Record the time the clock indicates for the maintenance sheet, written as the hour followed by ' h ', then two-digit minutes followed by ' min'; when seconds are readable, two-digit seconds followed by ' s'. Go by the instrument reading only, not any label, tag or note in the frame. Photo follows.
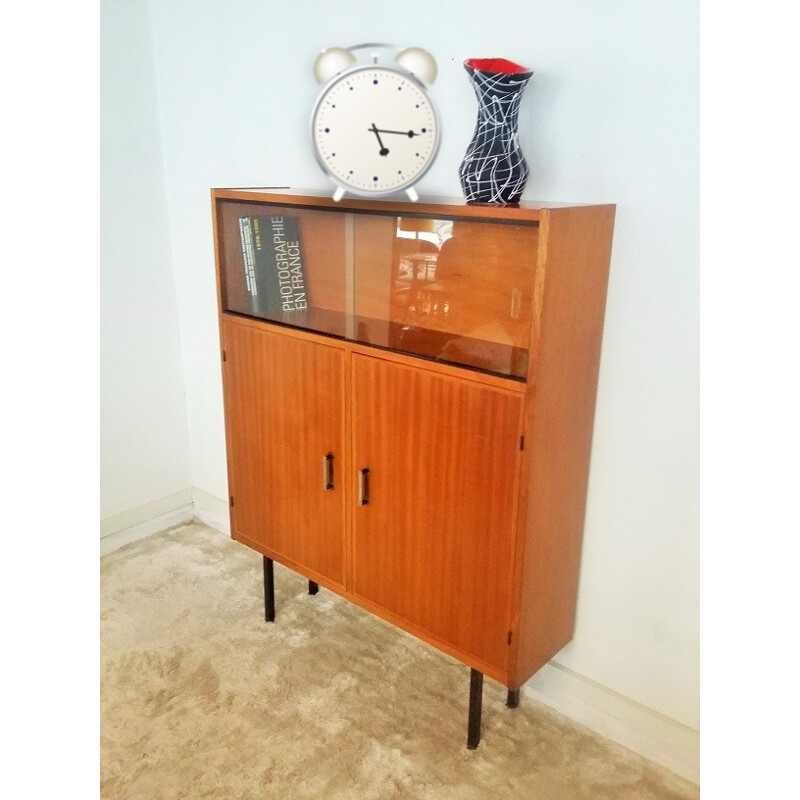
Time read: 5 h 16 min
